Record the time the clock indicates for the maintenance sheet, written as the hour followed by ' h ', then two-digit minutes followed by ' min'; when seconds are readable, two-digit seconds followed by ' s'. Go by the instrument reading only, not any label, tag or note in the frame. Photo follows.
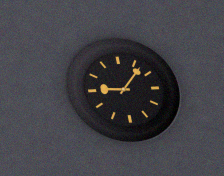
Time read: 9 h 07 min
